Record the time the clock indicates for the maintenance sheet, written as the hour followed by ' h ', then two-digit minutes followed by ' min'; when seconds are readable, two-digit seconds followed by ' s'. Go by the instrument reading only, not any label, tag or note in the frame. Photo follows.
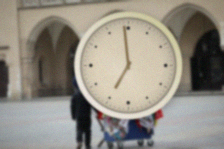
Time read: 6 h 59 min
